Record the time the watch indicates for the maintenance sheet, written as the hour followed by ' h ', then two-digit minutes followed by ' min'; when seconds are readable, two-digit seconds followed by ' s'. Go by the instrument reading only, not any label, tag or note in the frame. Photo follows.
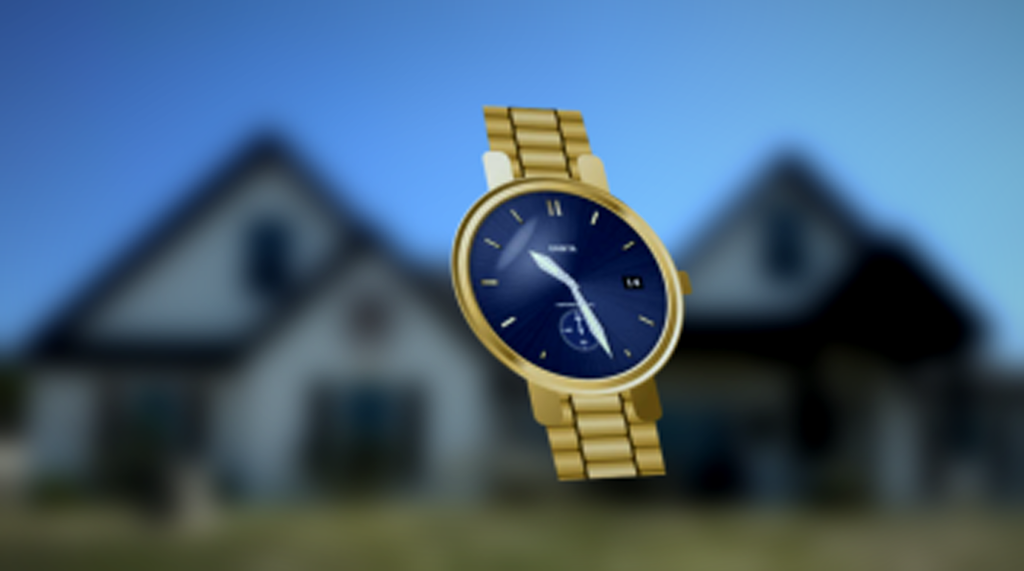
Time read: 10 h 27 min
